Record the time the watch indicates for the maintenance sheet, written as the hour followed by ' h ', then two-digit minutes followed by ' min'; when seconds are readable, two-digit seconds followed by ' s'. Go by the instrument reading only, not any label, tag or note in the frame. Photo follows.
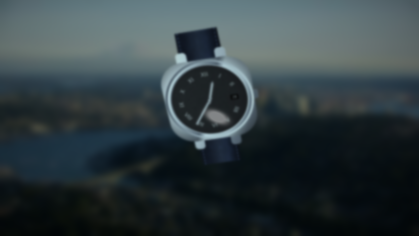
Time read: 12 h 36 min
